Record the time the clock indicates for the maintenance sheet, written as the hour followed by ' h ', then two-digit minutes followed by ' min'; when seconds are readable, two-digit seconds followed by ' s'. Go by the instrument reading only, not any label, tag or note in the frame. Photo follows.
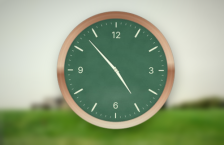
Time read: 4 h 53 min
